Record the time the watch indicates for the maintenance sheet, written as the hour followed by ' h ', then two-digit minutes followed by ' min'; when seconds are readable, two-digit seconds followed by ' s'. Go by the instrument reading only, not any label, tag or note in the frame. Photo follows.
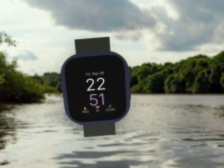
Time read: 22 h 51 min
